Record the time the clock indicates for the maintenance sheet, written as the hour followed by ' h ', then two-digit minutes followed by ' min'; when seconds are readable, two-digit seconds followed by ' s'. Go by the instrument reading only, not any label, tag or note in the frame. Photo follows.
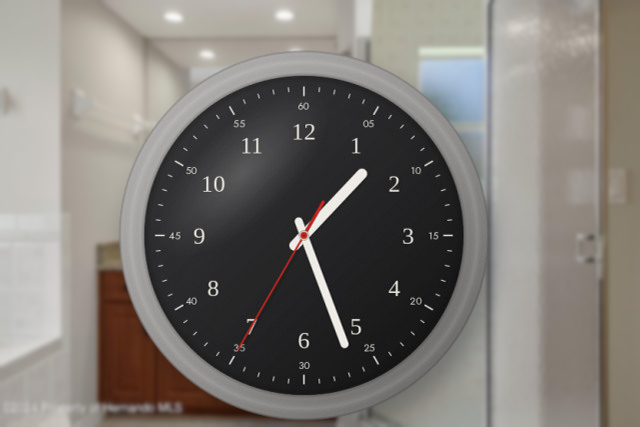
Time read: 1 h 26 min 35 s
